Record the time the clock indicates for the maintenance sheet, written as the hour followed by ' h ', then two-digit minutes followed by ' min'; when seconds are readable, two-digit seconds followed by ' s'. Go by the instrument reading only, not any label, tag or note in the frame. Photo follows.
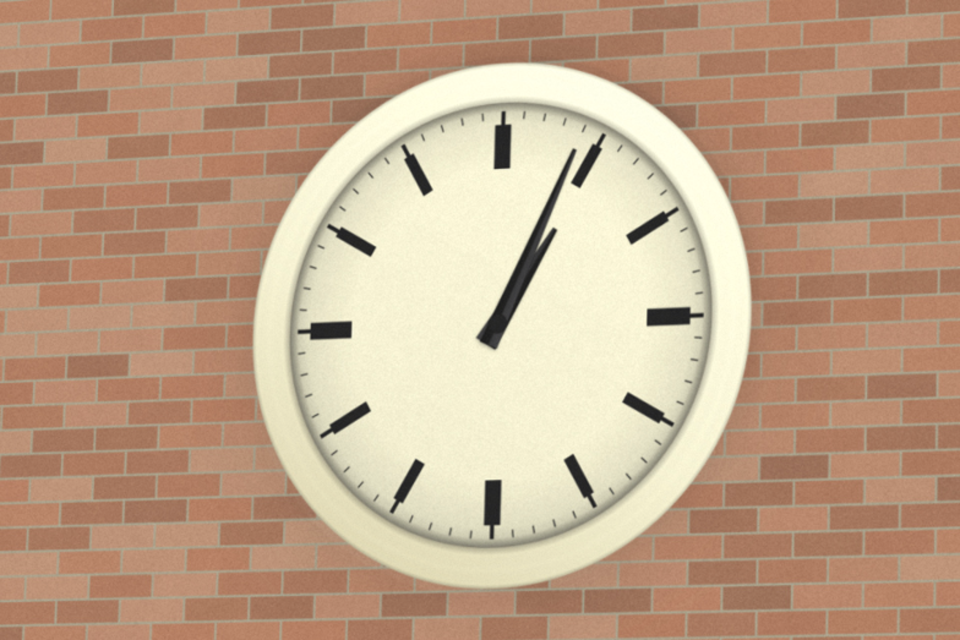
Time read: 1 h 04 min
